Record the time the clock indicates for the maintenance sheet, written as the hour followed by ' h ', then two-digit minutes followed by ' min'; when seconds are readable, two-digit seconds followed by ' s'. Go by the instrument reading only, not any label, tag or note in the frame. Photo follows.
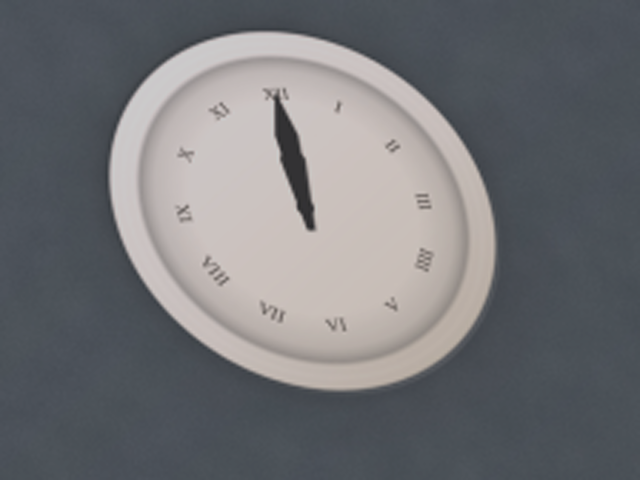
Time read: 12 h 00 min
